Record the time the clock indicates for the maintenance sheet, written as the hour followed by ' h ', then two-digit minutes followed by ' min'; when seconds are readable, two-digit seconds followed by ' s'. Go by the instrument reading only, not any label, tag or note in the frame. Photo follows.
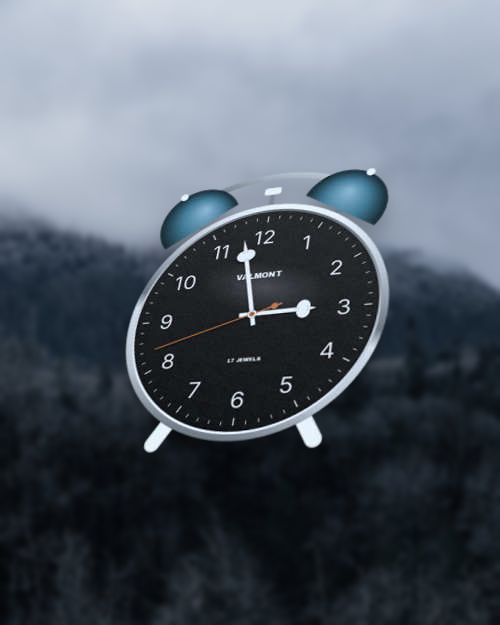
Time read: 2 h 57 min 42 s
